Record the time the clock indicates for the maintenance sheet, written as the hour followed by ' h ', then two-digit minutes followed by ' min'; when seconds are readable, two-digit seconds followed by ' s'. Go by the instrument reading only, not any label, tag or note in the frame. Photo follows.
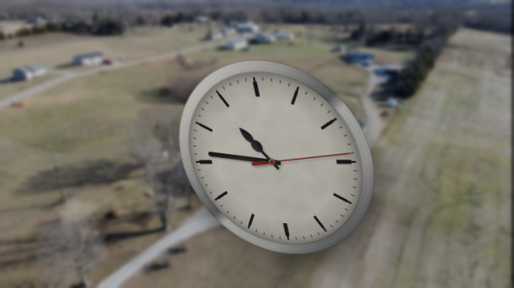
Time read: 10 h 46 min 14 s
